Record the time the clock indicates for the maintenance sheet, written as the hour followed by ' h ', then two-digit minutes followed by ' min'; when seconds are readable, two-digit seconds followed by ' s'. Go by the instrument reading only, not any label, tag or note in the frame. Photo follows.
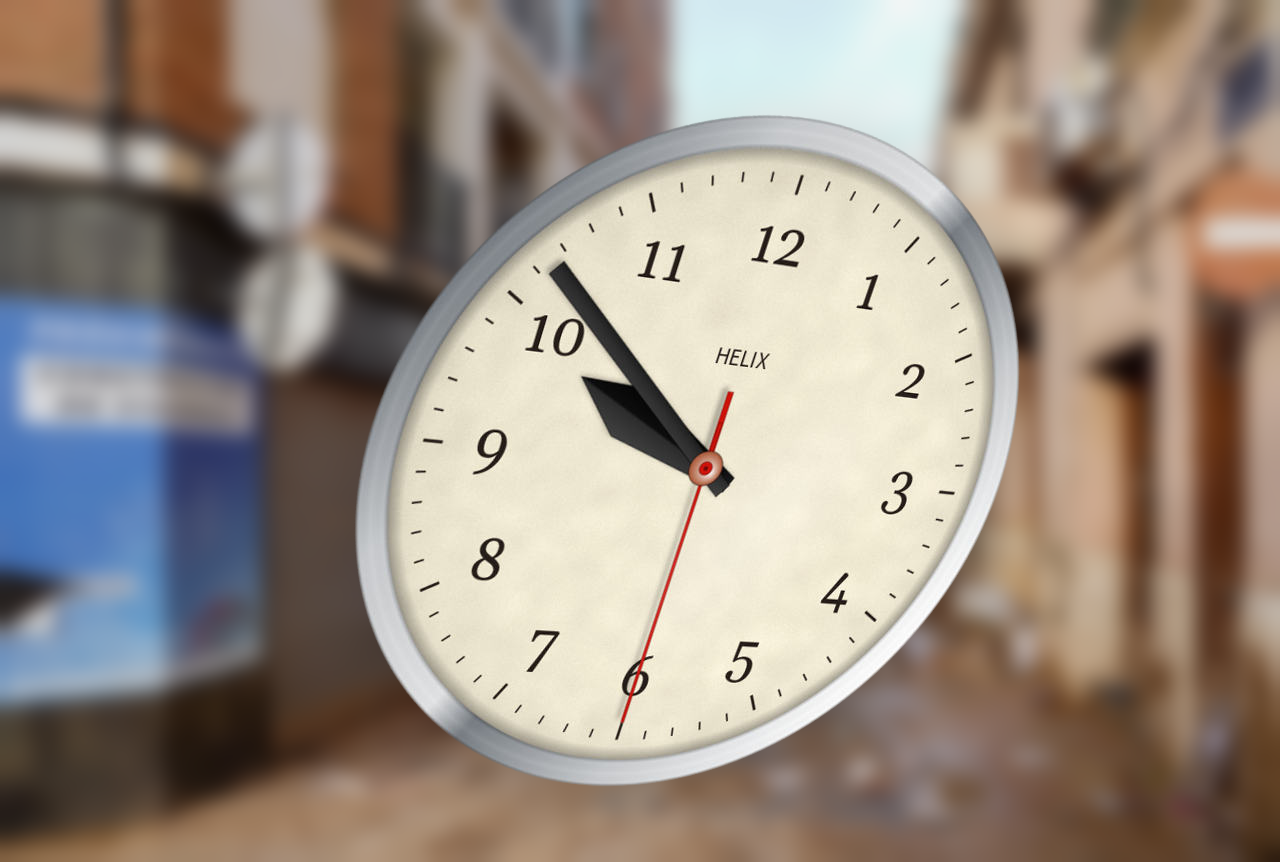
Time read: 9 h 51 min 30 s
